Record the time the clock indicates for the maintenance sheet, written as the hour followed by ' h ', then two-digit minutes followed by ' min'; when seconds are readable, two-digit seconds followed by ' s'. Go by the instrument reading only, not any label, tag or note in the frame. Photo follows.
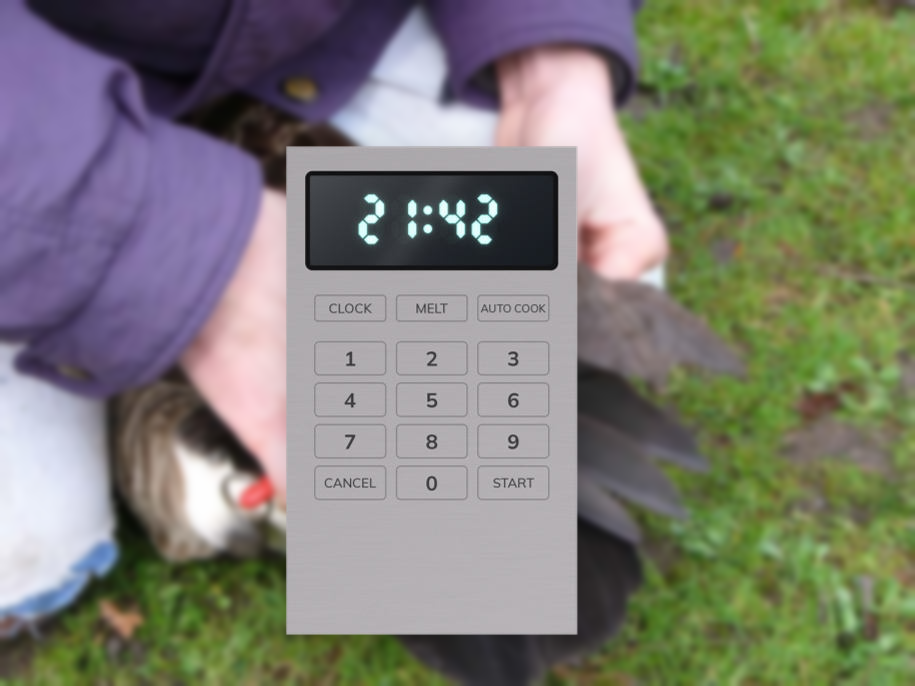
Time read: 21 h 42 min
